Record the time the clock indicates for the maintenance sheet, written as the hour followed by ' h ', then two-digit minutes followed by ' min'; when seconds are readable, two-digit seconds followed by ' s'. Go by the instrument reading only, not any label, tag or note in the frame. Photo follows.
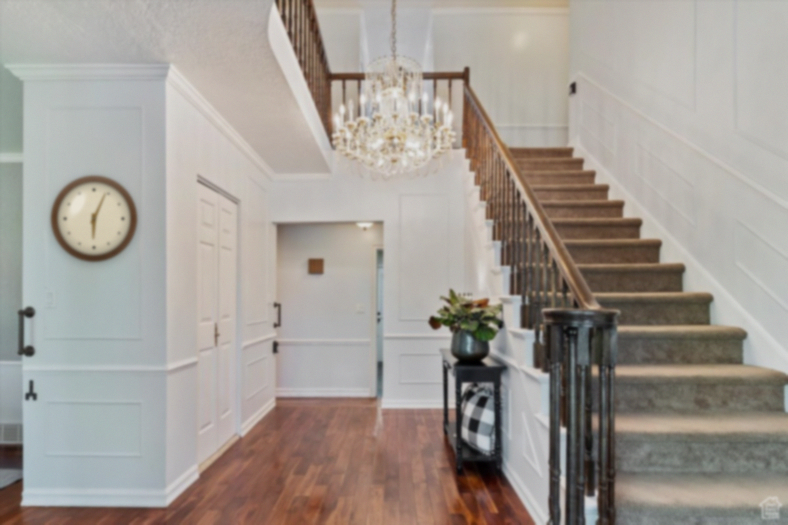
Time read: 6 h 04 min
